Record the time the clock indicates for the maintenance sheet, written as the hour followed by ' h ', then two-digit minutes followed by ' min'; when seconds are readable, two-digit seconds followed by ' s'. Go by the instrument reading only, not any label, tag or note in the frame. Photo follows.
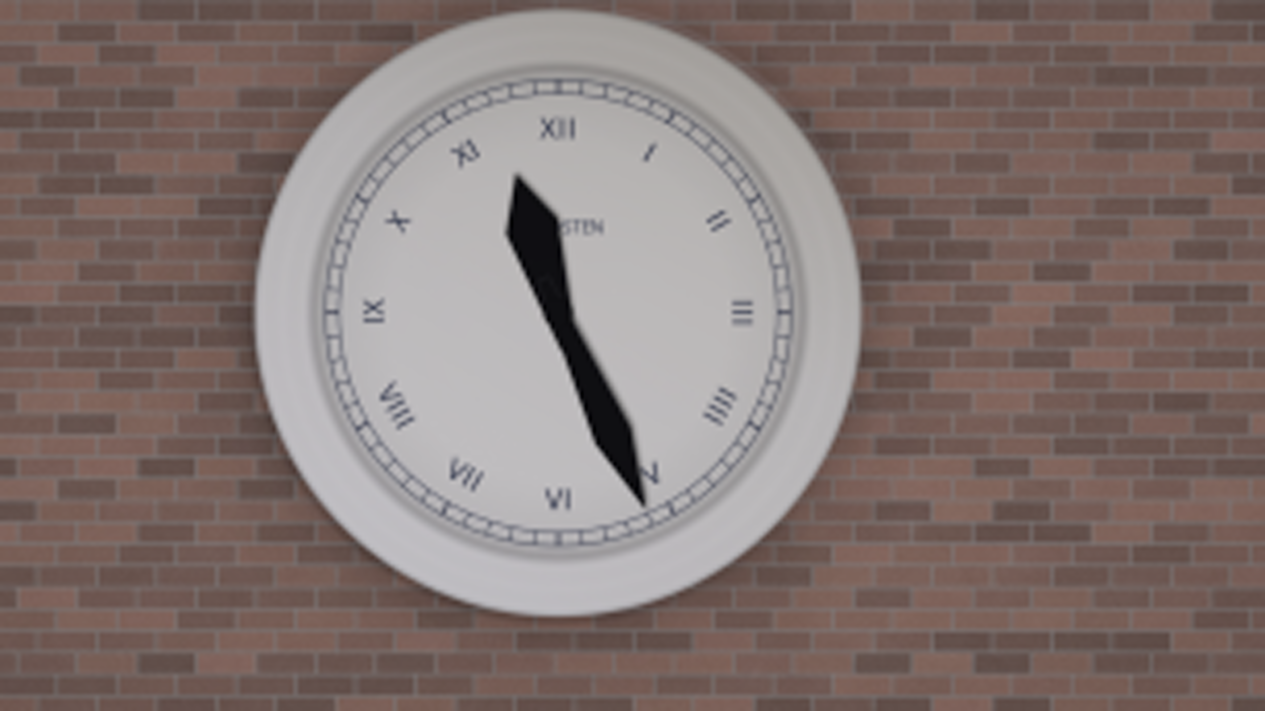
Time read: 11 h 26 min
